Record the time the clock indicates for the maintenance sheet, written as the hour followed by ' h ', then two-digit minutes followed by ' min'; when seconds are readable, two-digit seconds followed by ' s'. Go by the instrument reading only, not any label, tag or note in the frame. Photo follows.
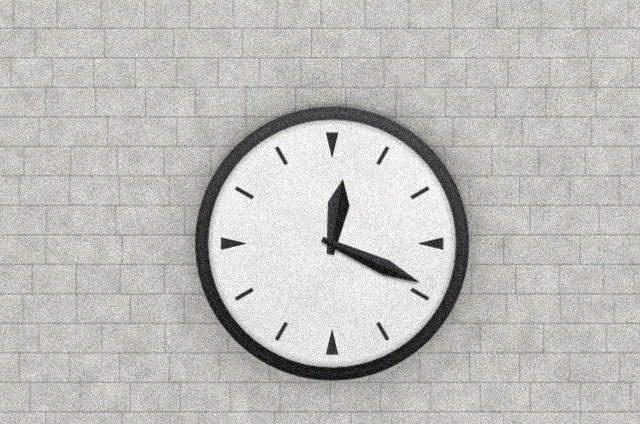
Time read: 12 h 19 min
